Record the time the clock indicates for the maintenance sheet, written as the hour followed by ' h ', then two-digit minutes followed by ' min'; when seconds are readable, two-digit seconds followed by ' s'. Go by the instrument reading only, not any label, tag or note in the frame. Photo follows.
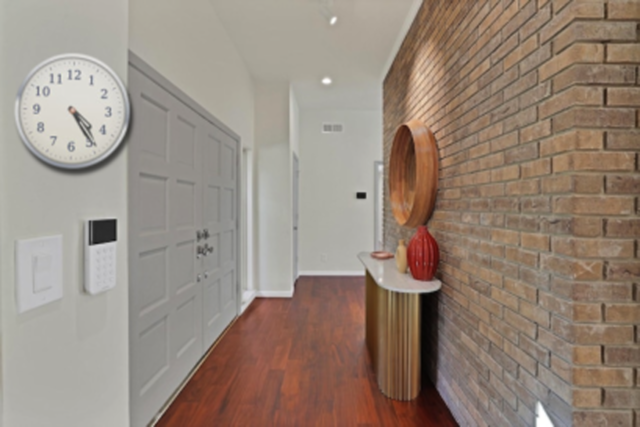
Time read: 4 h 24 min
